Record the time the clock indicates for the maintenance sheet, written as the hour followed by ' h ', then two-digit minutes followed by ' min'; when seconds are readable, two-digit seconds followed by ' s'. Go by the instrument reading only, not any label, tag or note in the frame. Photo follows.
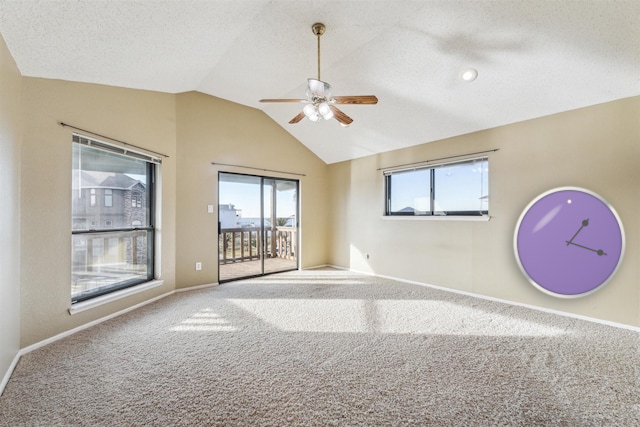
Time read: 1 h 18 min
